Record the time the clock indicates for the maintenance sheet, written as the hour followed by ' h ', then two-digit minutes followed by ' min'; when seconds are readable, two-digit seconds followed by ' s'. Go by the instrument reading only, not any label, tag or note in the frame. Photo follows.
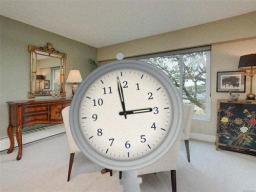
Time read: 2 h 59 min
